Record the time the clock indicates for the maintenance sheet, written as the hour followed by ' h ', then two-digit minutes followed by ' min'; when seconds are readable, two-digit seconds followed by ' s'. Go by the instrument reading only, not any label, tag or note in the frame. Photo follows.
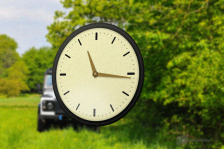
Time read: 11 h 16 min
